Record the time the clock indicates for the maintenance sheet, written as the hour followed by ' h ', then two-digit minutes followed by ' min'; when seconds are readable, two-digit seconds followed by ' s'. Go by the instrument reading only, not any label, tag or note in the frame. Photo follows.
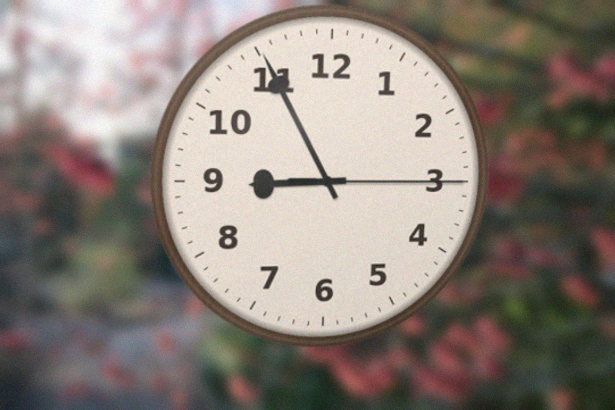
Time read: 8 h 55 min 15 s
